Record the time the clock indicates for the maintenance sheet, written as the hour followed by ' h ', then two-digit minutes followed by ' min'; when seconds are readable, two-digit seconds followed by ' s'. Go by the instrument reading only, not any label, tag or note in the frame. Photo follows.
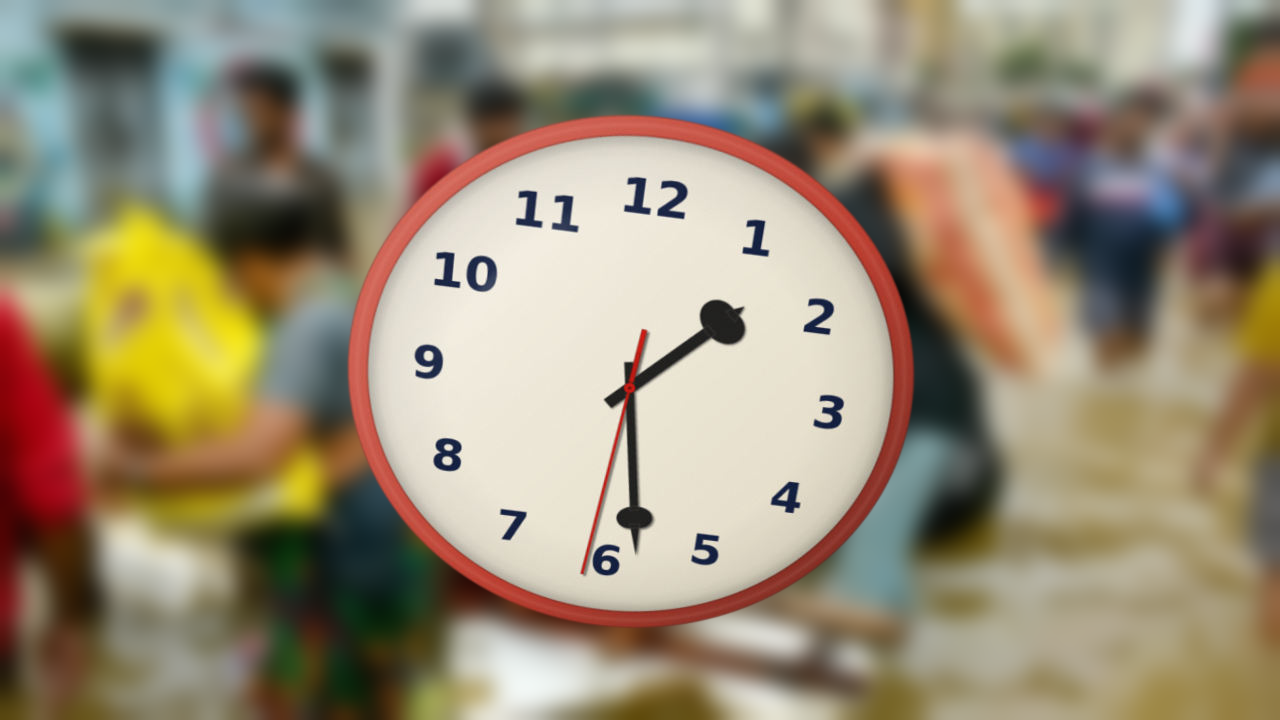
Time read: 1 h 28 min 31 s
